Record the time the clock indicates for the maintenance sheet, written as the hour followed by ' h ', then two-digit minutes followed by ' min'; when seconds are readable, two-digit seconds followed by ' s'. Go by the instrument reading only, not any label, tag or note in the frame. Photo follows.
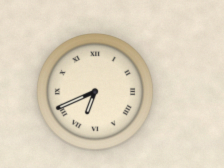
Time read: 6 h 41 min
